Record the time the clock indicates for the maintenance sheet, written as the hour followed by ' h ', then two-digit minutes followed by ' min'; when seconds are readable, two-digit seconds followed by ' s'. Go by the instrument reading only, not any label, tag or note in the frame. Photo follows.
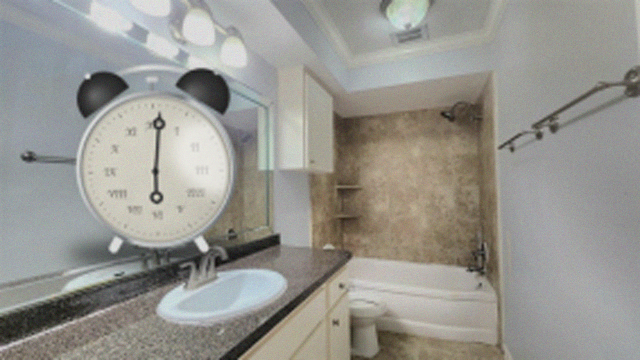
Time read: 6 h 01 min
